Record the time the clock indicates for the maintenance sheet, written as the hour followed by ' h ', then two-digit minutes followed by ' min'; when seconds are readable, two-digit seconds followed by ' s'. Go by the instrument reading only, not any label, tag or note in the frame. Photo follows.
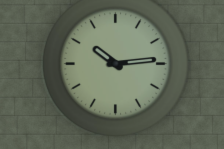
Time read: 10 h 14 min
